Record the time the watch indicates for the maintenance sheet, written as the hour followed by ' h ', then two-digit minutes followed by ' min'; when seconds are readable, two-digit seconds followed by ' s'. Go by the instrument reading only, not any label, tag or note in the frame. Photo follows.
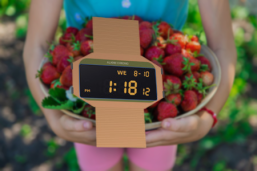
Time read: 1 h 18 min 12 s
